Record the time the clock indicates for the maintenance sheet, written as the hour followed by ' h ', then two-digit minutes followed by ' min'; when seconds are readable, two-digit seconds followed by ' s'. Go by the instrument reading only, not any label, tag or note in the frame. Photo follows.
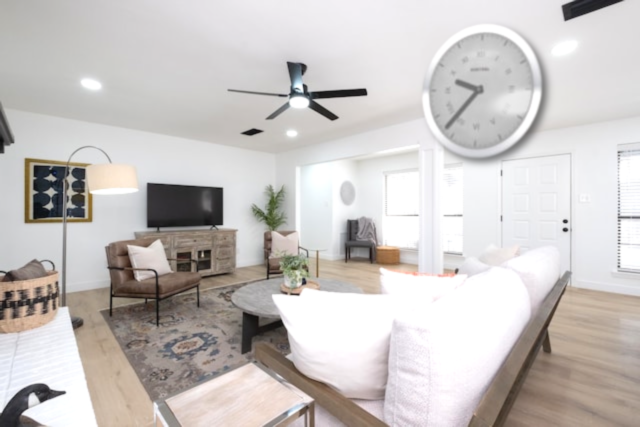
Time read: 9 h 37 min
